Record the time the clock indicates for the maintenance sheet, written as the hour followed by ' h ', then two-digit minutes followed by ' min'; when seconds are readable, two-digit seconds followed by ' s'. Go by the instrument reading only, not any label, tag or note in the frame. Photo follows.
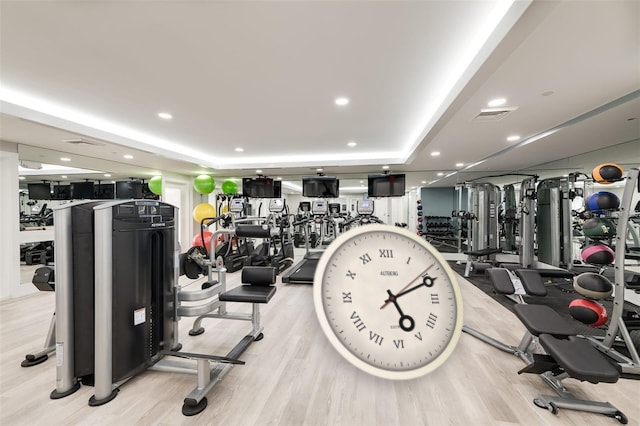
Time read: 5 h 11 min 09 s
